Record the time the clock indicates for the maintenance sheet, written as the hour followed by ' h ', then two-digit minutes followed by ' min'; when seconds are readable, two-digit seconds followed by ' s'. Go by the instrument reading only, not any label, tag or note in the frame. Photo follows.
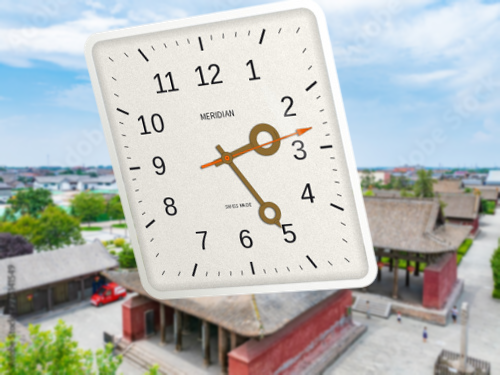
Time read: 2 h 25 min 13 s
